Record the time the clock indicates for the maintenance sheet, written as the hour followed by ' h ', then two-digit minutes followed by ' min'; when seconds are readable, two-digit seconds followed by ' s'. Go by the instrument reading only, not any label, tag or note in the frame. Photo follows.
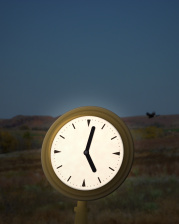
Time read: 5 h 02 min
